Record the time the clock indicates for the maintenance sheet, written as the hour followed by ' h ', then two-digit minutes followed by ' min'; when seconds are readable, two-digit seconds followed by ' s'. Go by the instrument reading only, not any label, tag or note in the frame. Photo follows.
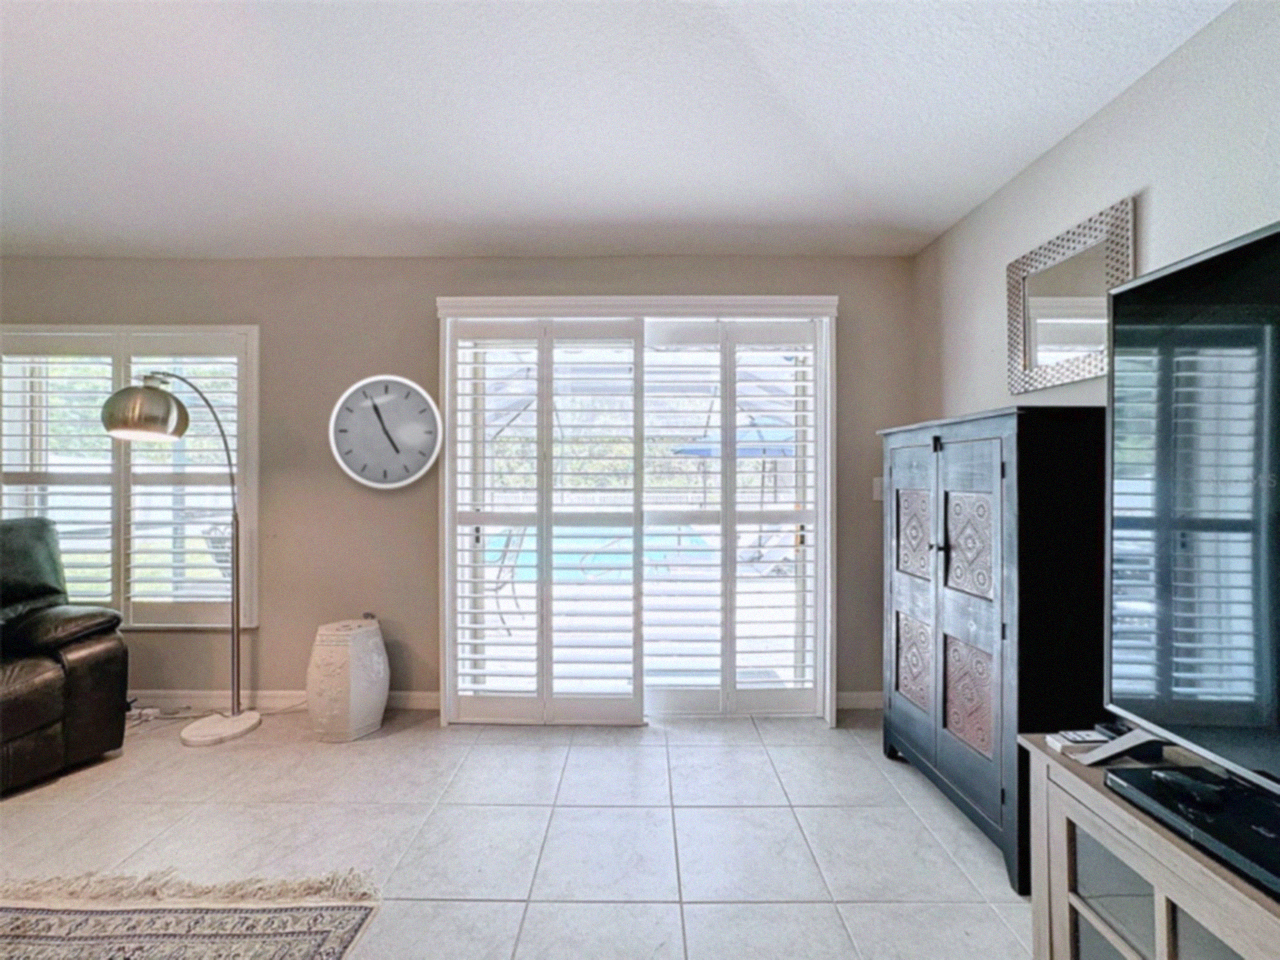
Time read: 4 h 56 min
